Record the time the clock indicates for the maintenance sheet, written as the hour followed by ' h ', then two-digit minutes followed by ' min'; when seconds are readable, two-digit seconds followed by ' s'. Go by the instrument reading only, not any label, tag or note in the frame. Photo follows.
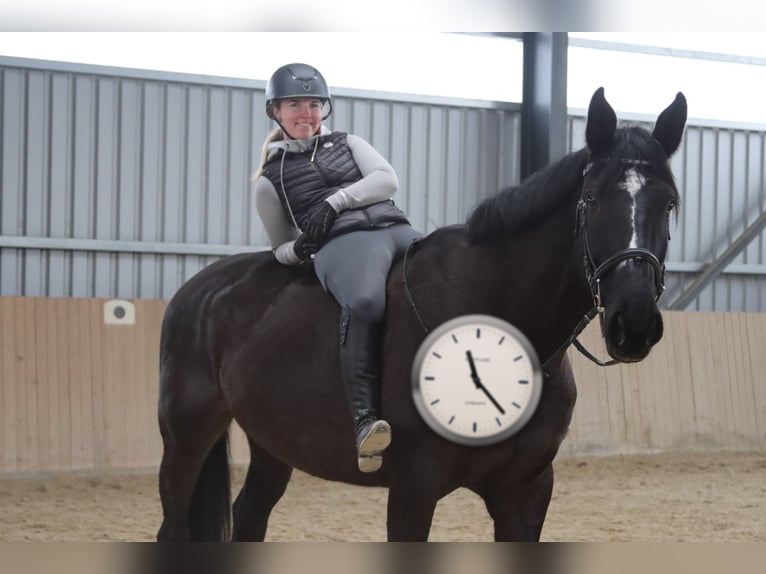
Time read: 11 h 23 min
